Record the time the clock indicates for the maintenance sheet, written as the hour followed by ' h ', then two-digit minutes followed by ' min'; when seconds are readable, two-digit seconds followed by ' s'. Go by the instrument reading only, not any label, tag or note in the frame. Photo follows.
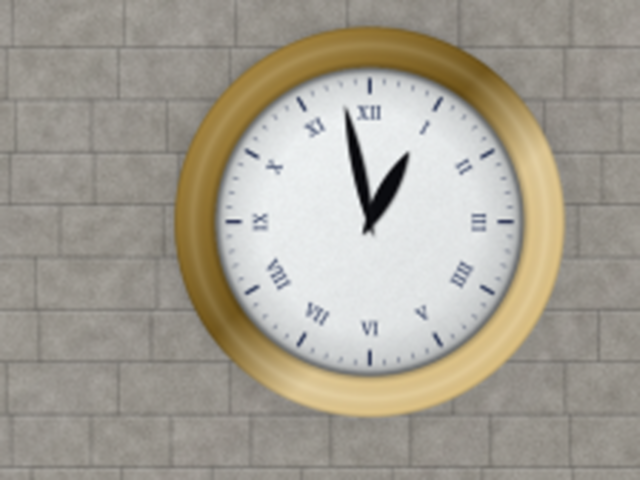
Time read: 12 h 58 min
